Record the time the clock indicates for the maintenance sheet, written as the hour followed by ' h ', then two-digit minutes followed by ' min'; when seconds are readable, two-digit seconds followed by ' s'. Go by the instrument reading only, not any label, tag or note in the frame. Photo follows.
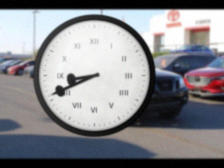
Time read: 8 h 41 min
